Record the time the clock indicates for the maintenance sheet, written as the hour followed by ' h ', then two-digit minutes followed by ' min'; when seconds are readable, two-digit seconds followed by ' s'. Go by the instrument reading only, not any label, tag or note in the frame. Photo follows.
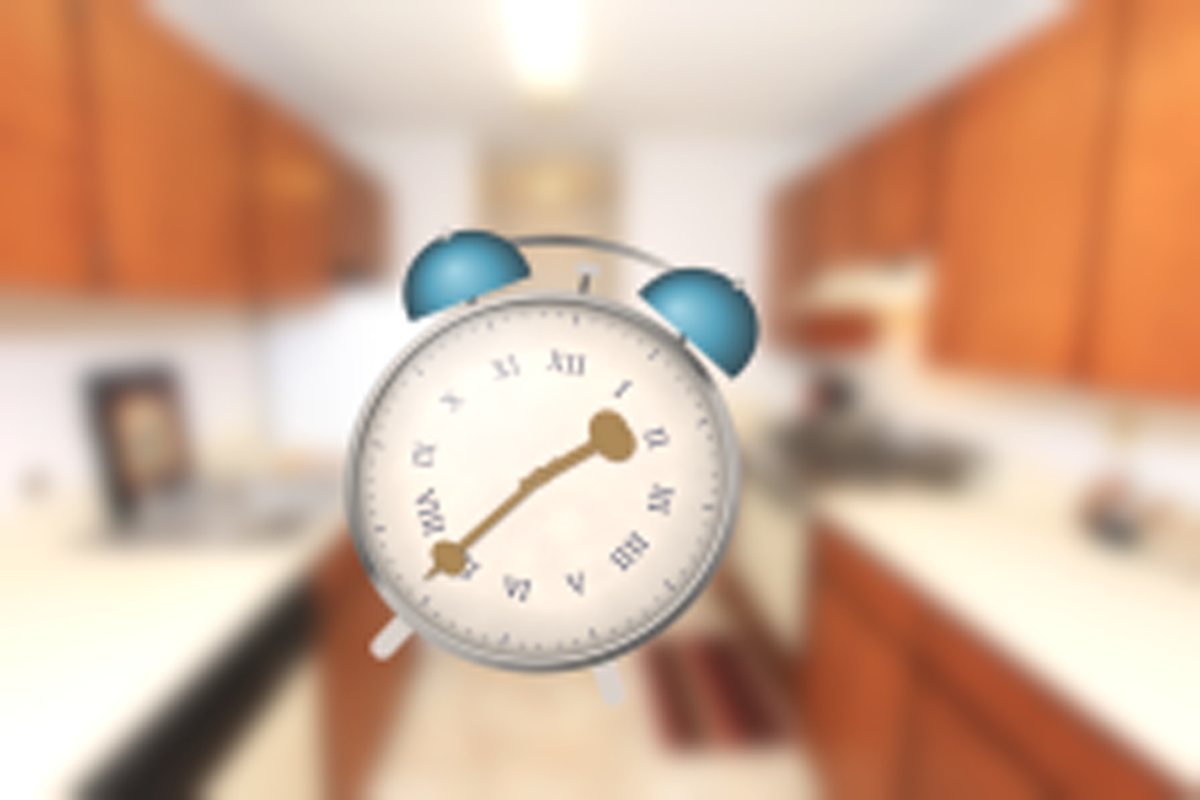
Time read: 1 h 36 min
